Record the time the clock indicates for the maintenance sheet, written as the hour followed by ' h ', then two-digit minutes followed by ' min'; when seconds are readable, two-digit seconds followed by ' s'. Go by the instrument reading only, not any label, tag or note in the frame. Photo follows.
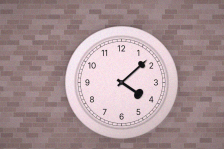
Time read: 4 h 08 min
